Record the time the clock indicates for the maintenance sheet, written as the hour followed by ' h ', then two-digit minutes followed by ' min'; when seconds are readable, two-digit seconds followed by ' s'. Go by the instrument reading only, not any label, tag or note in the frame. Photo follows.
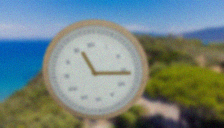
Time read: 11 h 16 min
